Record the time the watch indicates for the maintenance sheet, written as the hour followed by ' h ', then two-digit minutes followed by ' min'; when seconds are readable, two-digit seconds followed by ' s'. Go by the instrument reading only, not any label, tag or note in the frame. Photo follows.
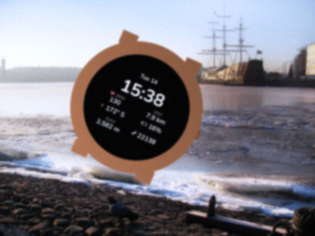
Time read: 15 h 38 min
